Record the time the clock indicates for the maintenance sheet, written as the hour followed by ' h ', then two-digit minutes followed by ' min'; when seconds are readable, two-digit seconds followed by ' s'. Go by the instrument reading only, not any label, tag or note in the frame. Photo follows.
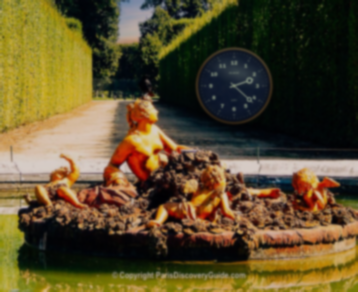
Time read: 2 h 22 min
